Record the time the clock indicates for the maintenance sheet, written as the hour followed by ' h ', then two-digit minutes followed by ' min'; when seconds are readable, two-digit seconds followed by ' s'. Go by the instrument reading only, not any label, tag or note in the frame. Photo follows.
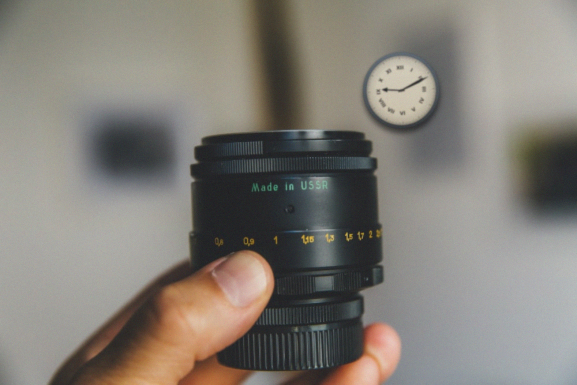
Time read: 9 h 11 min
